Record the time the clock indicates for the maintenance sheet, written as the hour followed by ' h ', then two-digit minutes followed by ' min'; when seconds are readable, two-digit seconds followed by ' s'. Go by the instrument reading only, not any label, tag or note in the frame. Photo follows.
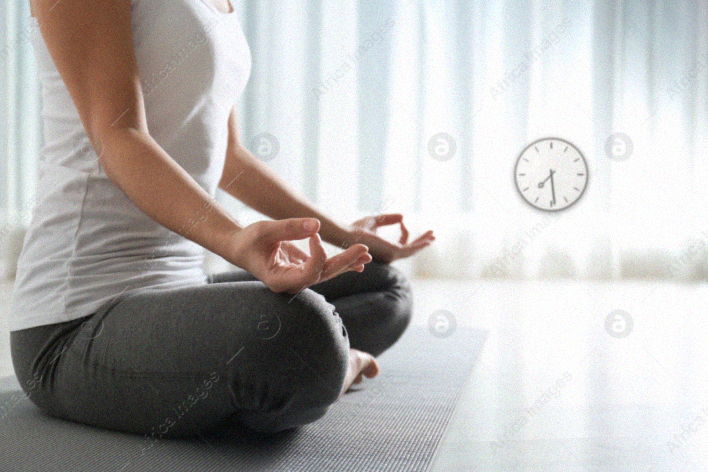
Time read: 7 h 29 min
